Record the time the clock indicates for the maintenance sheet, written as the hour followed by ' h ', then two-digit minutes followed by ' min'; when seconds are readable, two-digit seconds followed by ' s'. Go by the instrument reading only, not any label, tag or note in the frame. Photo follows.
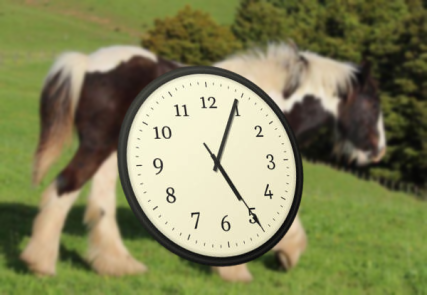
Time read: 5 h 04 min 25 s
